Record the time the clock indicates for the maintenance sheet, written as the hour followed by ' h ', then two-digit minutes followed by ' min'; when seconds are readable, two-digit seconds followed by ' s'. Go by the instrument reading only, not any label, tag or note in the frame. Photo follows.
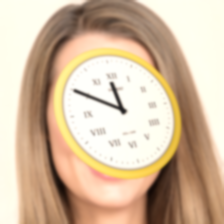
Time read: 11 h 50 min
